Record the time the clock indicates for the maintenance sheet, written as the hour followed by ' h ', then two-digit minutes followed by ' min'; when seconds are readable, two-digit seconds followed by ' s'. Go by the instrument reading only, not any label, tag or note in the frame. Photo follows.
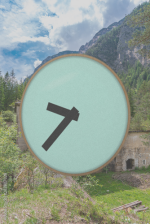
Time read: 9 h 37 min
